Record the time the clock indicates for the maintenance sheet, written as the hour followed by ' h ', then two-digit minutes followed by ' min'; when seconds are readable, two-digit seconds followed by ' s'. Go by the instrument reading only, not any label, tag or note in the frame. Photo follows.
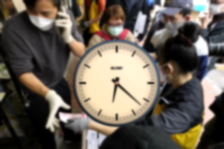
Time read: 6 h 22 min
